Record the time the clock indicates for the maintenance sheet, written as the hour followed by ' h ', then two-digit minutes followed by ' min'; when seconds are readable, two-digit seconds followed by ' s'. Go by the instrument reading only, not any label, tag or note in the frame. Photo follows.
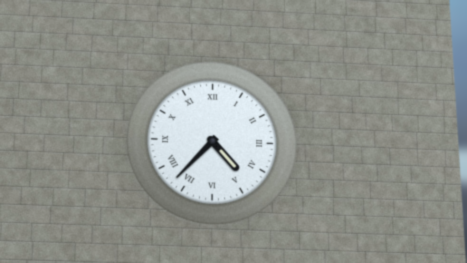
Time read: 4 h 37 min
